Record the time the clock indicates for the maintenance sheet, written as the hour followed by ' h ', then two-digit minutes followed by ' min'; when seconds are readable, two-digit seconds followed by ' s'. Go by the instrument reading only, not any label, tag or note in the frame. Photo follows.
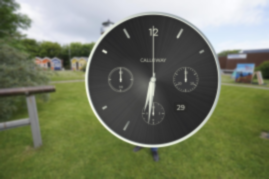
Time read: 6 h 31 min
